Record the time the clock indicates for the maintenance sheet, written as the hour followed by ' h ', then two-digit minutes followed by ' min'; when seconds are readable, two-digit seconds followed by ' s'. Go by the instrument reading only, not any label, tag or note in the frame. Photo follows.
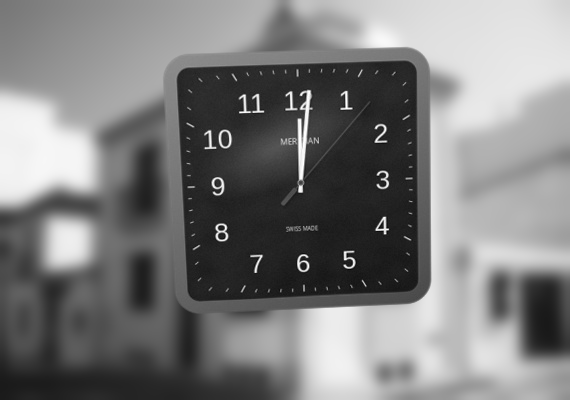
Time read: 12 h 01 min 07 s
